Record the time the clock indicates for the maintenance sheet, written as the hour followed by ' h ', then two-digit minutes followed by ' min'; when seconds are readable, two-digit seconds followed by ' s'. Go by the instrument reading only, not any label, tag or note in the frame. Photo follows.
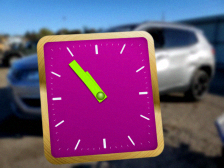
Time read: 10 h 54 min
